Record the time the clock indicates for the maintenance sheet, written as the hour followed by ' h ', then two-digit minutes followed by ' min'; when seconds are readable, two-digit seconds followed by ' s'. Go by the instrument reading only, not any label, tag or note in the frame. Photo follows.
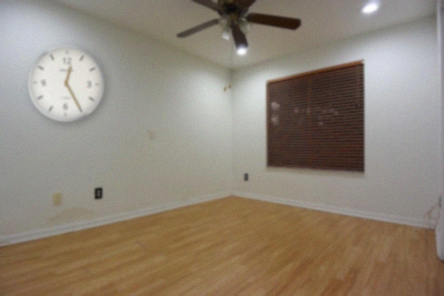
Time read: 12 h 25 min
